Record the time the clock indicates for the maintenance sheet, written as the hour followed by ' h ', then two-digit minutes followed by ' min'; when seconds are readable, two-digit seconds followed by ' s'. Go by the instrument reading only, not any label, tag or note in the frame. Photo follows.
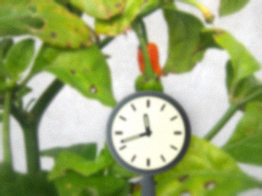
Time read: 11 h 42 min
